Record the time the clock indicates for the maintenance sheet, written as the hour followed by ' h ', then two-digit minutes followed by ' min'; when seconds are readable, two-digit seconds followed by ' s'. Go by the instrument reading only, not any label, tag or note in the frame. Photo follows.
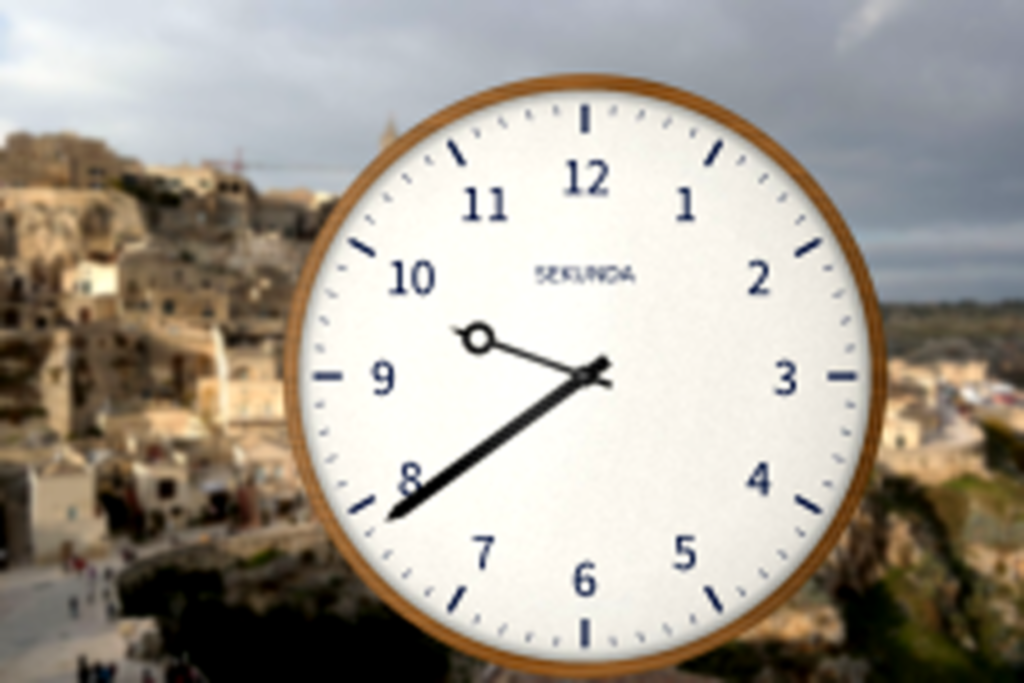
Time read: 9 h 39 min
